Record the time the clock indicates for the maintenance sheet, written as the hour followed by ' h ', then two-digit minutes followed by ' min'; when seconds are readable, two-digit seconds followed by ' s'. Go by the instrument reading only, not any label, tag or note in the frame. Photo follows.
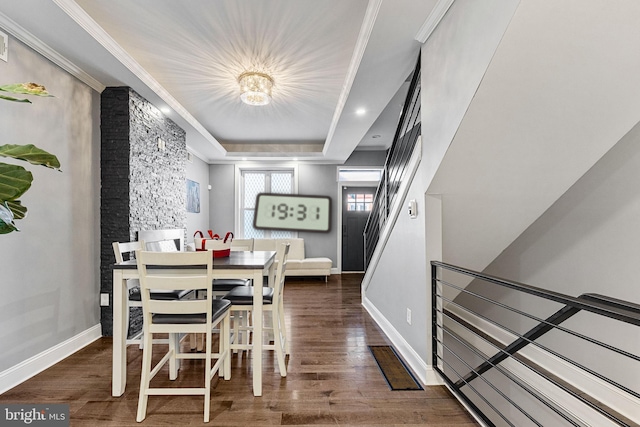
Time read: 19 h 31 min
